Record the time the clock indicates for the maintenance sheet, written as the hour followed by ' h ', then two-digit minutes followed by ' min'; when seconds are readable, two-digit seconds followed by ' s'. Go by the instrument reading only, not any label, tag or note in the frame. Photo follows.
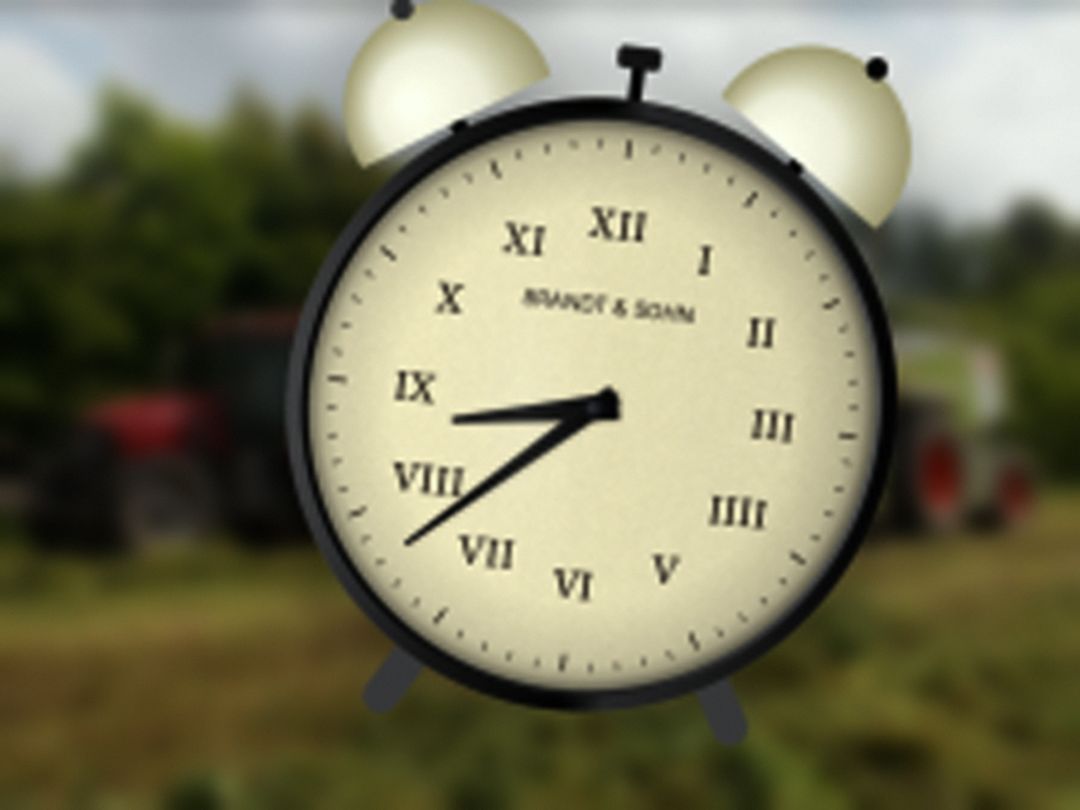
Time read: 8 h 38 min
